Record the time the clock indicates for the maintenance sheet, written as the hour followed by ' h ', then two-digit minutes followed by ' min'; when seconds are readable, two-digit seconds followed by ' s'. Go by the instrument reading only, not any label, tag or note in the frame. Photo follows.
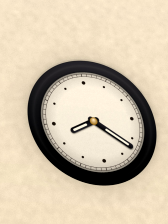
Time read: 8 h 22 min
